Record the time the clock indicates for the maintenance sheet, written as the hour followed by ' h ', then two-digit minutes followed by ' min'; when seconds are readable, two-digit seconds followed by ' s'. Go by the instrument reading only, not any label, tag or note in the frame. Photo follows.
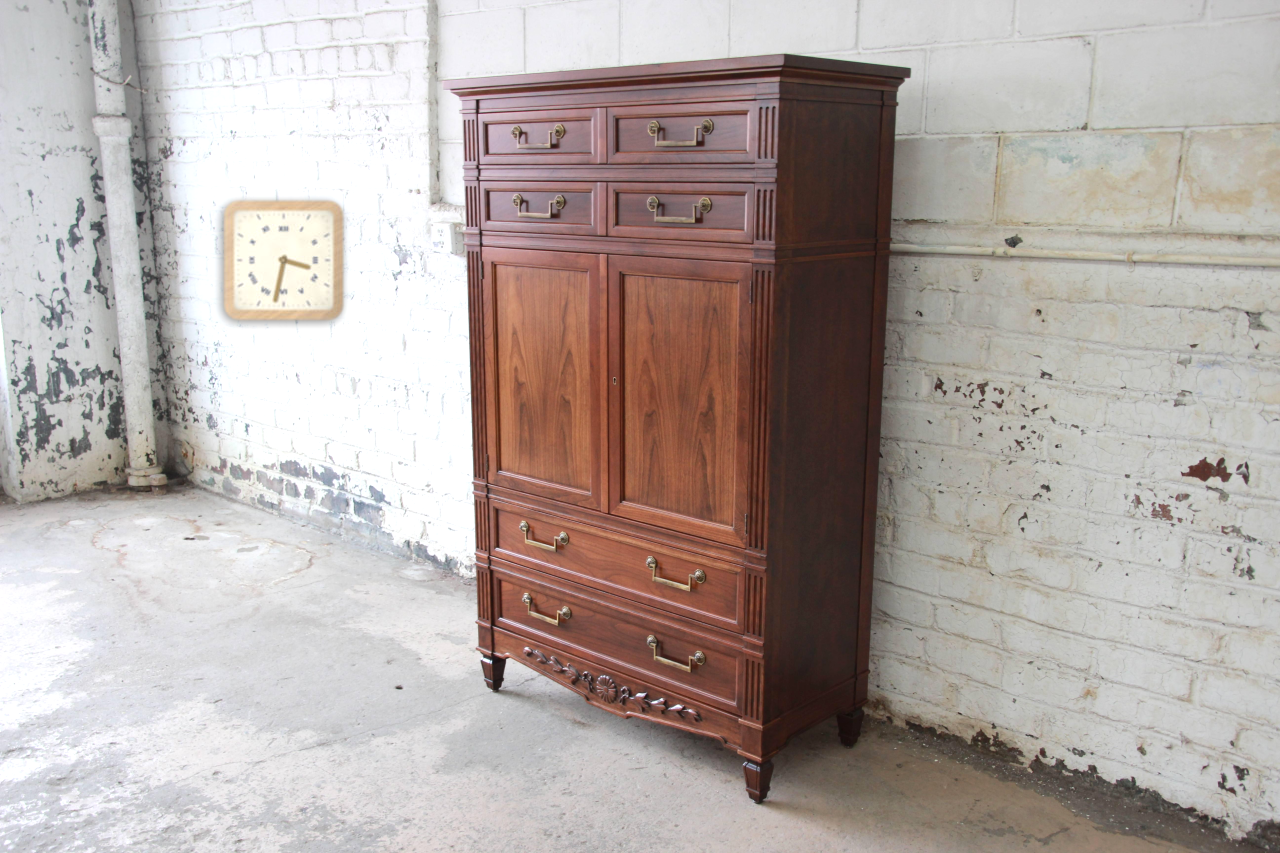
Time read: 3 h 32 min
